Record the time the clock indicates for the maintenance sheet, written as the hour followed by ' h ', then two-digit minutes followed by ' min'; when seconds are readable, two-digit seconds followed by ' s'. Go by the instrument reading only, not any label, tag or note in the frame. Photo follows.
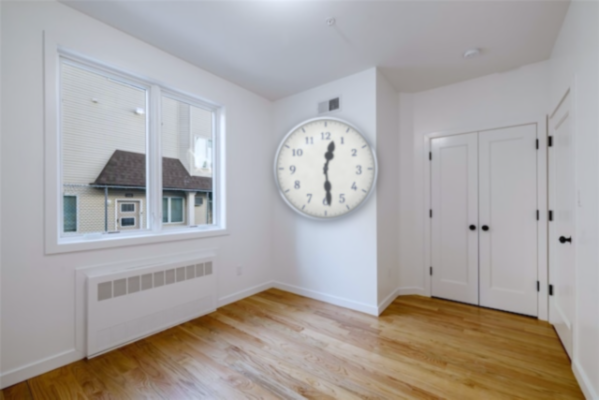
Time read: 12 h 29 min
